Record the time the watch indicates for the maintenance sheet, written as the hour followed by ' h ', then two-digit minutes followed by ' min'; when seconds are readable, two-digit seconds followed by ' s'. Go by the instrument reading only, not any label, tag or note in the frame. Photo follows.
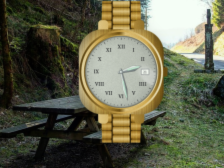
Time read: 2 h 28 min
